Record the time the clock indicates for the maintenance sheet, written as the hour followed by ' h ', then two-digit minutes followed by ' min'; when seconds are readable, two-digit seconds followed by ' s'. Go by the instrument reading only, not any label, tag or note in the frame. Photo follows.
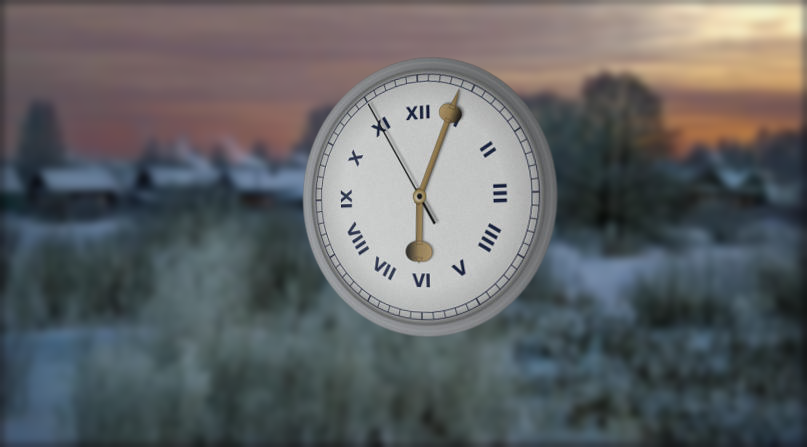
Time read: 6 h 03 min 55 s
